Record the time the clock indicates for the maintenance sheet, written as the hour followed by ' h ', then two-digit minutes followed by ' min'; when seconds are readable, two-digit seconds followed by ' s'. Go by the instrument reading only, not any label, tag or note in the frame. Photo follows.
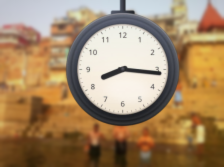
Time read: 8 h 16 min
